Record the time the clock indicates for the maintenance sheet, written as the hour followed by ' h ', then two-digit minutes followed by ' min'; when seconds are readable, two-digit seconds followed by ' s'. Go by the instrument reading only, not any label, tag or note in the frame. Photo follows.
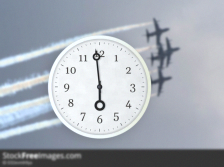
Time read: 5 h 59 min
